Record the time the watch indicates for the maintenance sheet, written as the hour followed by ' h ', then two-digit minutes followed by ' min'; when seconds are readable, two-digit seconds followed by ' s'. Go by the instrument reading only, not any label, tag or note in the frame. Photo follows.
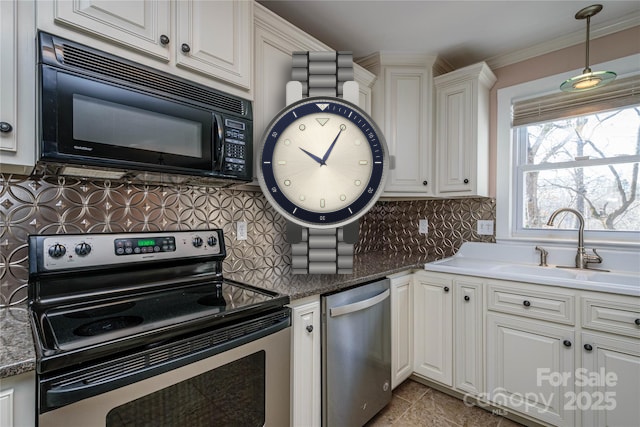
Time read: 10 h 05 min
